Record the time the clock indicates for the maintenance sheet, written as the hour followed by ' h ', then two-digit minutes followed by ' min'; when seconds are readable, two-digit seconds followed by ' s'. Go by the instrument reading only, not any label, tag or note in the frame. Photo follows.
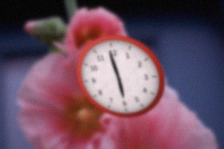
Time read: 5 h 59 min
